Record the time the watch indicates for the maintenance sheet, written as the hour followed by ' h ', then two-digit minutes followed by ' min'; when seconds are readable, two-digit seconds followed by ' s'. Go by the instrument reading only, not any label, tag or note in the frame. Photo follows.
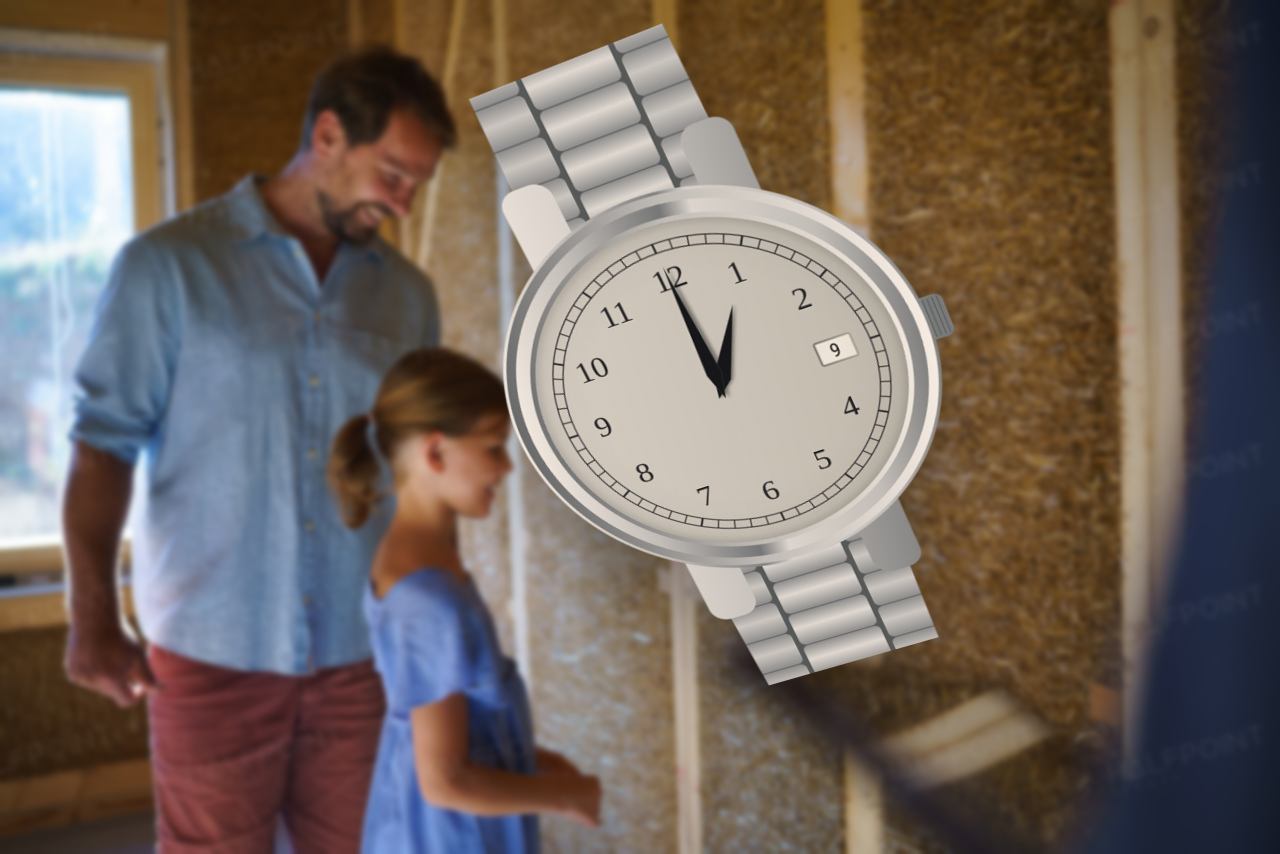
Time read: 1 h 00 min
